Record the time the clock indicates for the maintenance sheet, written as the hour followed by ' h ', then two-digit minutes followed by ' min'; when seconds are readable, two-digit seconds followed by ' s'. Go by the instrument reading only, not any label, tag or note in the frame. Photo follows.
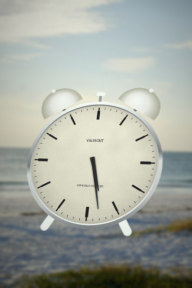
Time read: 5 h 28 min
